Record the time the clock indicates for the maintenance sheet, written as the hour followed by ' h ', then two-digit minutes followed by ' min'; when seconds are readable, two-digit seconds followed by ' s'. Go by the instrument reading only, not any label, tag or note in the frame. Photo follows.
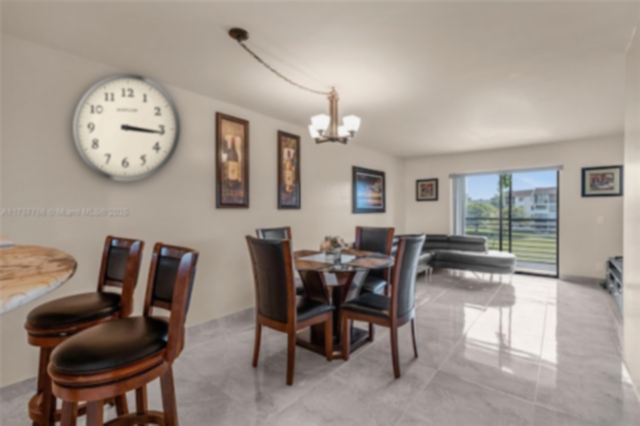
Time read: 3 h 16 min
